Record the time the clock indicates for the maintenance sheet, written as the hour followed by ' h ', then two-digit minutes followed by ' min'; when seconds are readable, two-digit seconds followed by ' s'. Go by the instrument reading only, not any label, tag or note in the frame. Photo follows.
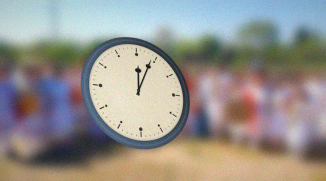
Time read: 12 h 04 min
